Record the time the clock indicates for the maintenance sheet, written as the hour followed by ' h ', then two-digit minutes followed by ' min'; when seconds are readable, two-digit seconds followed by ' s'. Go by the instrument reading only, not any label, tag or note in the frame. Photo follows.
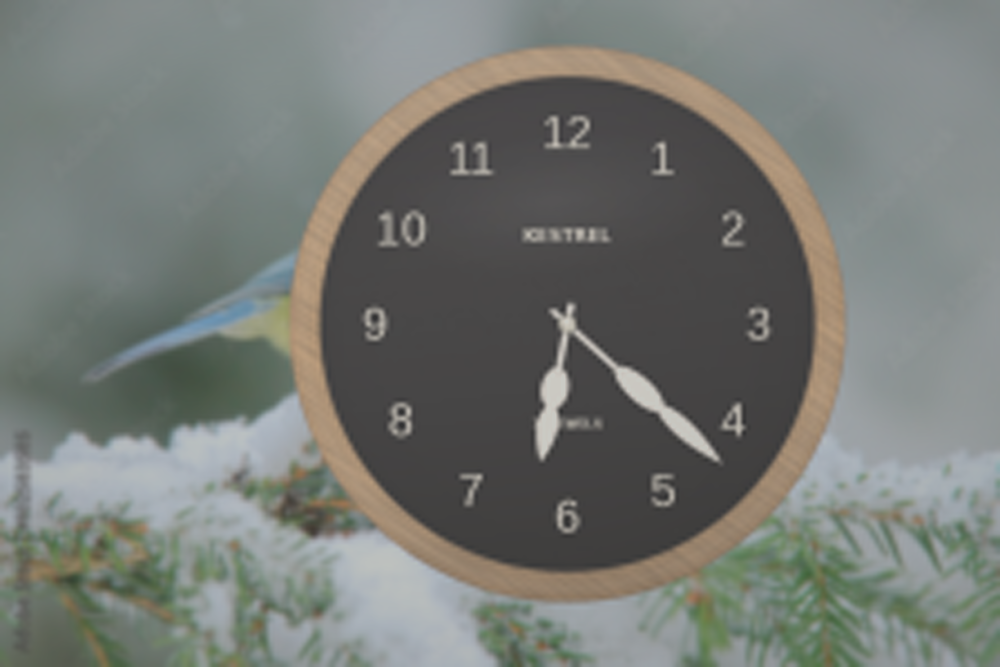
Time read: 6 h 22 min
